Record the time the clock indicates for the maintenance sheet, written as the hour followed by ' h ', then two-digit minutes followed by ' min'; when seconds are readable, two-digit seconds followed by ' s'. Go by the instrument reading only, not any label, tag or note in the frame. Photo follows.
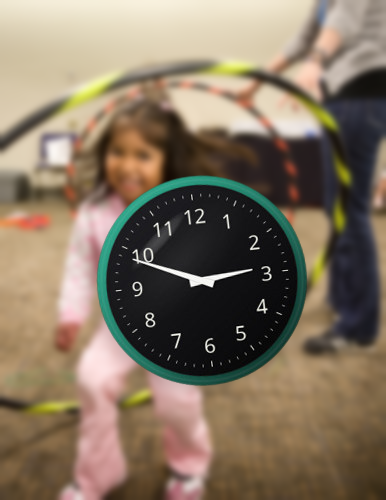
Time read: 2 h 49 min
